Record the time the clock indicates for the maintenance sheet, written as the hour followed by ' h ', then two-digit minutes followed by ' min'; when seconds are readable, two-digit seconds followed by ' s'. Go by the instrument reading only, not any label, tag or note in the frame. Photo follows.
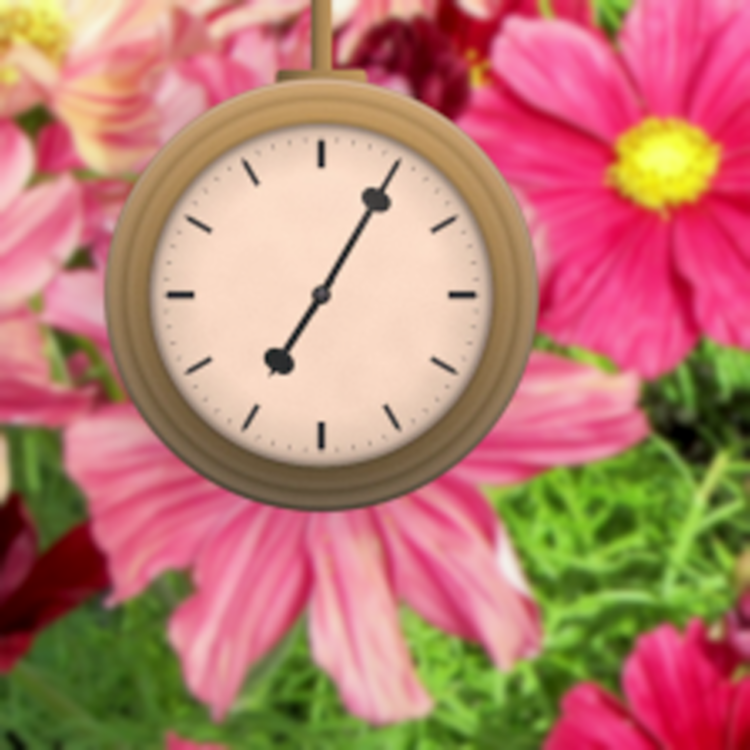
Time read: 7 h 05 min
